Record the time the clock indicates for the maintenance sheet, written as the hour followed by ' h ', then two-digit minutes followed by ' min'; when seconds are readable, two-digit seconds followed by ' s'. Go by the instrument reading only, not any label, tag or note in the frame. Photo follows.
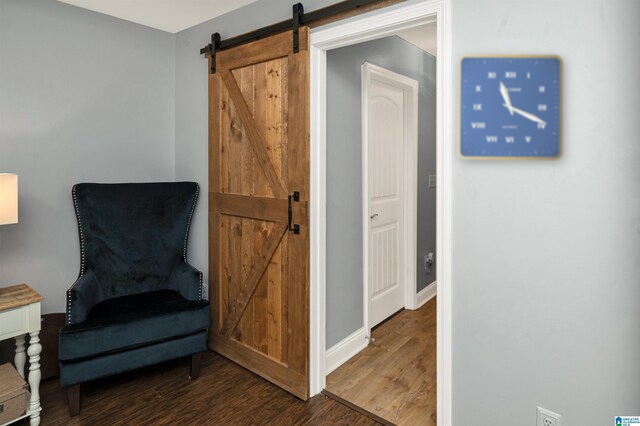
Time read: 11 h 19 min
